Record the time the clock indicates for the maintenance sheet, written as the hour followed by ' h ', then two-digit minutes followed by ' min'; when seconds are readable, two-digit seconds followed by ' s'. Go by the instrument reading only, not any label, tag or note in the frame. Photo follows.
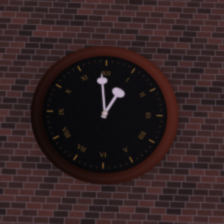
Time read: 12 h 59 min
